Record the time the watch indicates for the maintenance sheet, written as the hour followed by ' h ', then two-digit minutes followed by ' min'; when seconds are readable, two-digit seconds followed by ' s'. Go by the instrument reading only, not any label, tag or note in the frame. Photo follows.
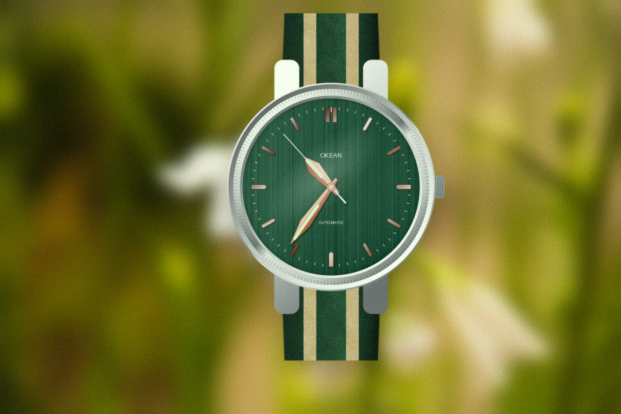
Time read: 10 h 35 min 53 s
